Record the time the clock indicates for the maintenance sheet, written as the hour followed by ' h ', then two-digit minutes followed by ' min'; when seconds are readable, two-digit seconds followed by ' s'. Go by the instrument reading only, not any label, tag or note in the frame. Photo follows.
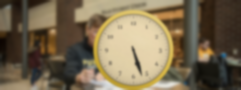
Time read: 5 h 27 min
